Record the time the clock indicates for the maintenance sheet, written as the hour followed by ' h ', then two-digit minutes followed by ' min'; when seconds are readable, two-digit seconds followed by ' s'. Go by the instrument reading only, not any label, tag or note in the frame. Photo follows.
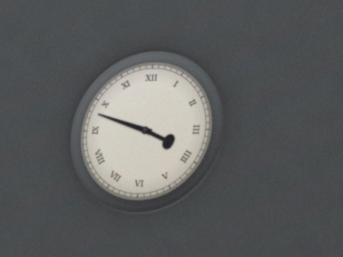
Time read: 3 h 48 min
